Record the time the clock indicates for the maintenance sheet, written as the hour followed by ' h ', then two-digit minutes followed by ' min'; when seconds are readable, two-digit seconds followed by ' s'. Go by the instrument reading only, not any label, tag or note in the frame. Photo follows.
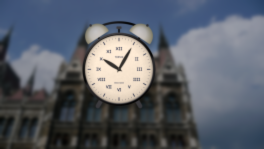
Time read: 10 h 05 min
